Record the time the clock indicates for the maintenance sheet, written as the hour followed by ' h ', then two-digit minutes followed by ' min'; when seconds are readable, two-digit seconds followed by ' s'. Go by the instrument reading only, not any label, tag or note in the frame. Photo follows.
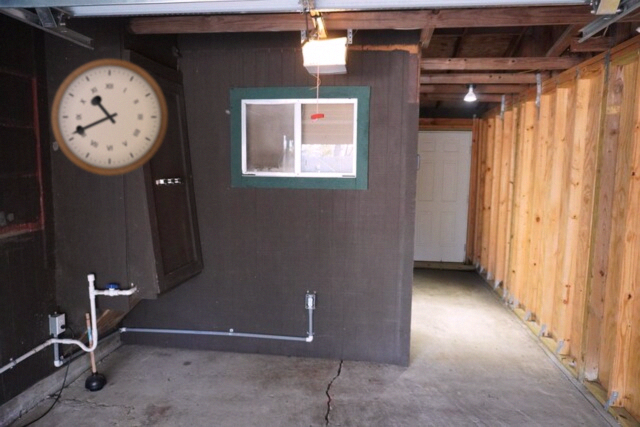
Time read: 10 h 41 min
